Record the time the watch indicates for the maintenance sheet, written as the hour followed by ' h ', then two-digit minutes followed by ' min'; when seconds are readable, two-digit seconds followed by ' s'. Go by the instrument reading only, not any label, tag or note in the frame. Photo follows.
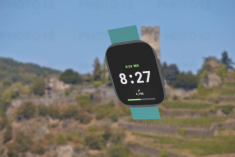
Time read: 8 h 27 min
